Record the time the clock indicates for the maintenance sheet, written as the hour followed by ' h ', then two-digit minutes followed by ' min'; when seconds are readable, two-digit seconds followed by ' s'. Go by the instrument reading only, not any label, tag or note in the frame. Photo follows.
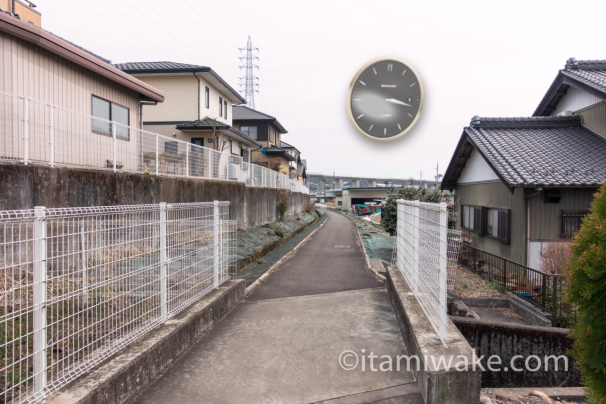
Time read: 3 h 17 min
